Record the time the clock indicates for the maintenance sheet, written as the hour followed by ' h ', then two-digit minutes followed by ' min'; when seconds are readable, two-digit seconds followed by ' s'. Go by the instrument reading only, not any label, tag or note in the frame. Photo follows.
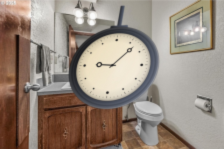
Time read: 9 h 07 min
